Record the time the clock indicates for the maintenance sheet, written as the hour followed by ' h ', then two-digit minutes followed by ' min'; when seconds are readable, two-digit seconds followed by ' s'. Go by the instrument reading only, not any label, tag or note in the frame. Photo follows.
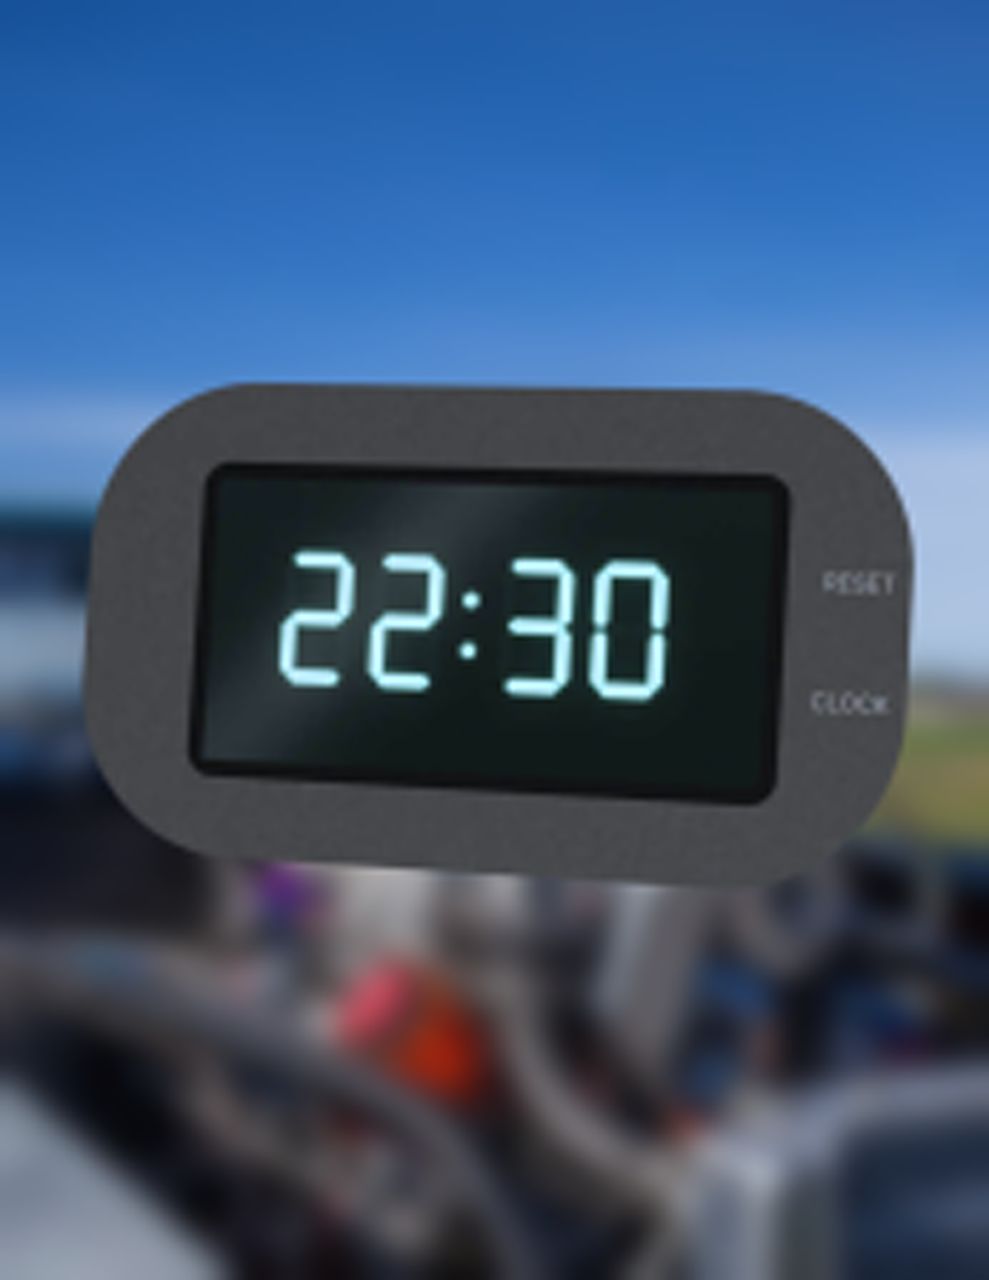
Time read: 22 h 30 min
